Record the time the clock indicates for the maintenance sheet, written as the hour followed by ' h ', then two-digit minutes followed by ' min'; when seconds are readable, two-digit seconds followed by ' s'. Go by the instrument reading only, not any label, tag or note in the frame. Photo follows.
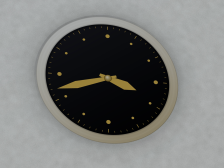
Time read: 3 h 42 min
